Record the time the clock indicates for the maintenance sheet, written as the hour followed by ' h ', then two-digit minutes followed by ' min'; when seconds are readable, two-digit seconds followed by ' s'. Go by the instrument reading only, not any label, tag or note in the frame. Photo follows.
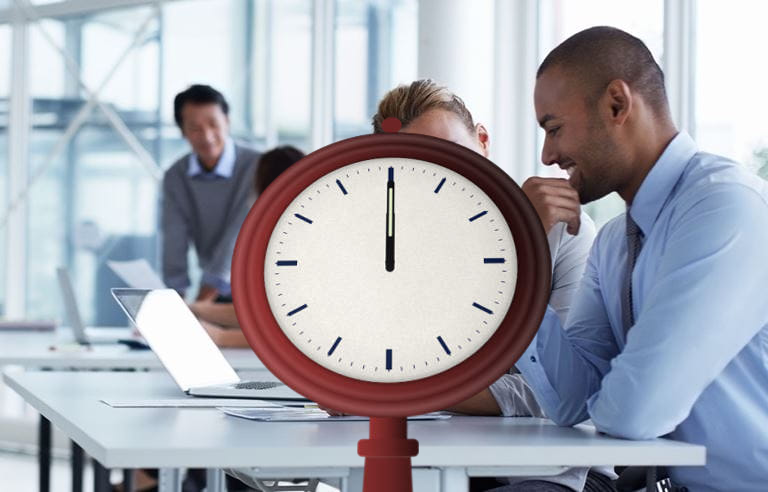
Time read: 12 h 00 min
